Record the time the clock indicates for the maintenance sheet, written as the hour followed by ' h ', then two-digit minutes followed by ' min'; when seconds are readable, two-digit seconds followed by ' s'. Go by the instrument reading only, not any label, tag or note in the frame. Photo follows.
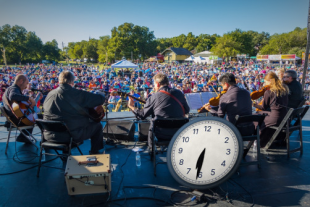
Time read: 6 h 31 min
